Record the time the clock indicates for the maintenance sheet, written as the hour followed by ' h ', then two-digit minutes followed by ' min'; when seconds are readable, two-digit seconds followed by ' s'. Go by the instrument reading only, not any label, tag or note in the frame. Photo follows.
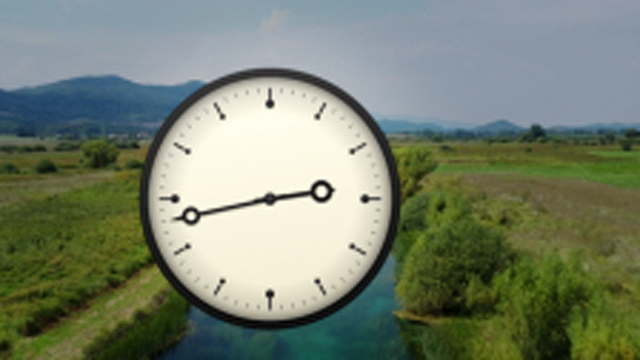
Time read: 2 h 43 min
